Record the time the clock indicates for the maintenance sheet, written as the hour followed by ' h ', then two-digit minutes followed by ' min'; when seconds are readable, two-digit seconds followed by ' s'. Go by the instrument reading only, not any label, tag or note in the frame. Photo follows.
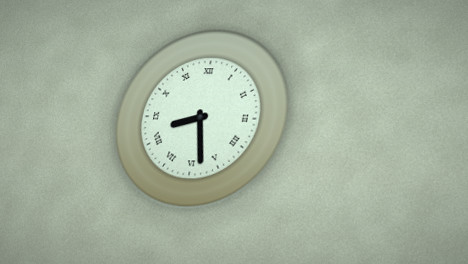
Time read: 8 h 28 min
